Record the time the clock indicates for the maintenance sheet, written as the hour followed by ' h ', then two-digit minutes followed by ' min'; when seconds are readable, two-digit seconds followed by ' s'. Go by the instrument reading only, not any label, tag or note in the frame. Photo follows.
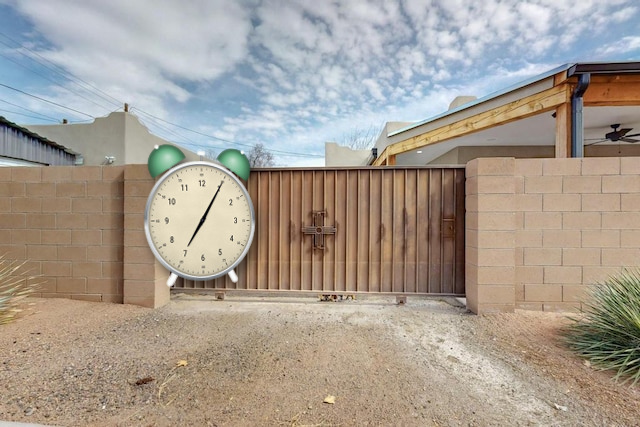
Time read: 7 h 05 min
